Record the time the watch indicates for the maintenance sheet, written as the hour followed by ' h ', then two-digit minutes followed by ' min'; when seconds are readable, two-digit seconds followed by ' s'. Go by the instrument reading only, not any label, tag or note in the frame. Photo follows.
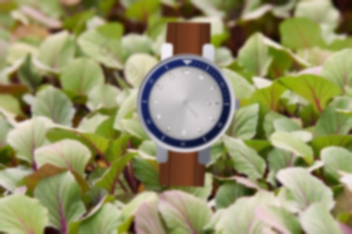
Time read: 4 h 32 min
